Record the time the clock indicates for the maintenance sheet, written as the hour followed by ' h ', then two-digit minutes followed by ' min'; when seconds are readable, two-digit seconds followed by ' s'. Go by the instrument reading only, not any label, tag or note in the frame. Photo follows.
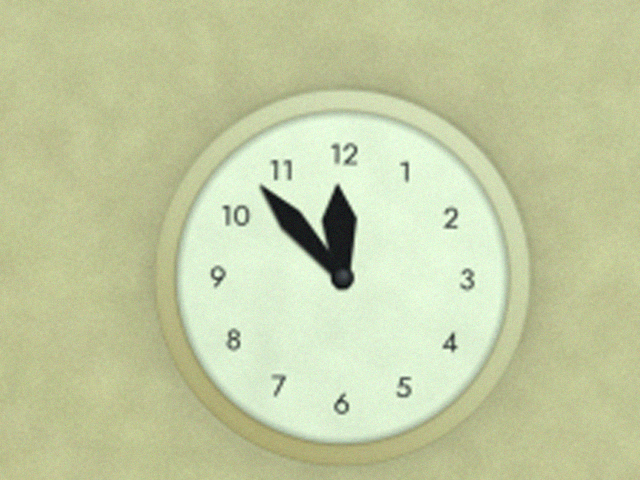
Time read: 11 h 53 min
